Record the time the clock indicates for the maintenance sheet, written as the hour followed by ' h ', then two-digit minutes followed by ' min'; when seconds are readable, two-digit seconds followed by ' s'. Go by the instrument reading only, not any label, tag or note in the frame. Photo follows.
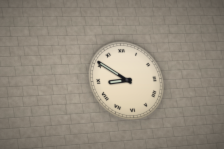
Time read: 8 h 51 min
